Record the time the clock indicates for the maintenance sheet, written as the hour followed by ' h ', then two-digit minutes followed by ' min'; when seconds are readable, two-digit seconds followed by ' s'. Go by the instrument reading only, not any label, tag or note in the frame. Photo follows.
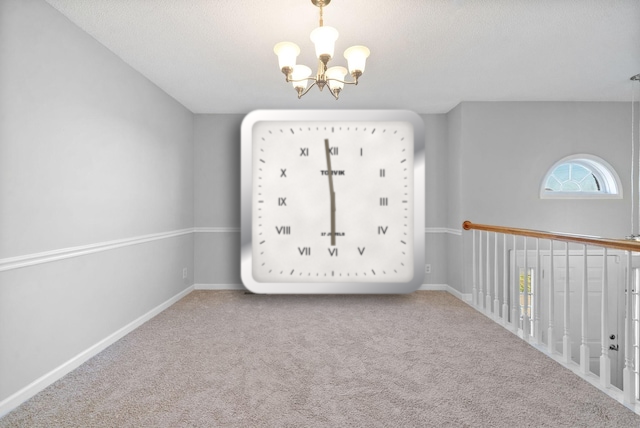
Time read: 5 h 59 min
